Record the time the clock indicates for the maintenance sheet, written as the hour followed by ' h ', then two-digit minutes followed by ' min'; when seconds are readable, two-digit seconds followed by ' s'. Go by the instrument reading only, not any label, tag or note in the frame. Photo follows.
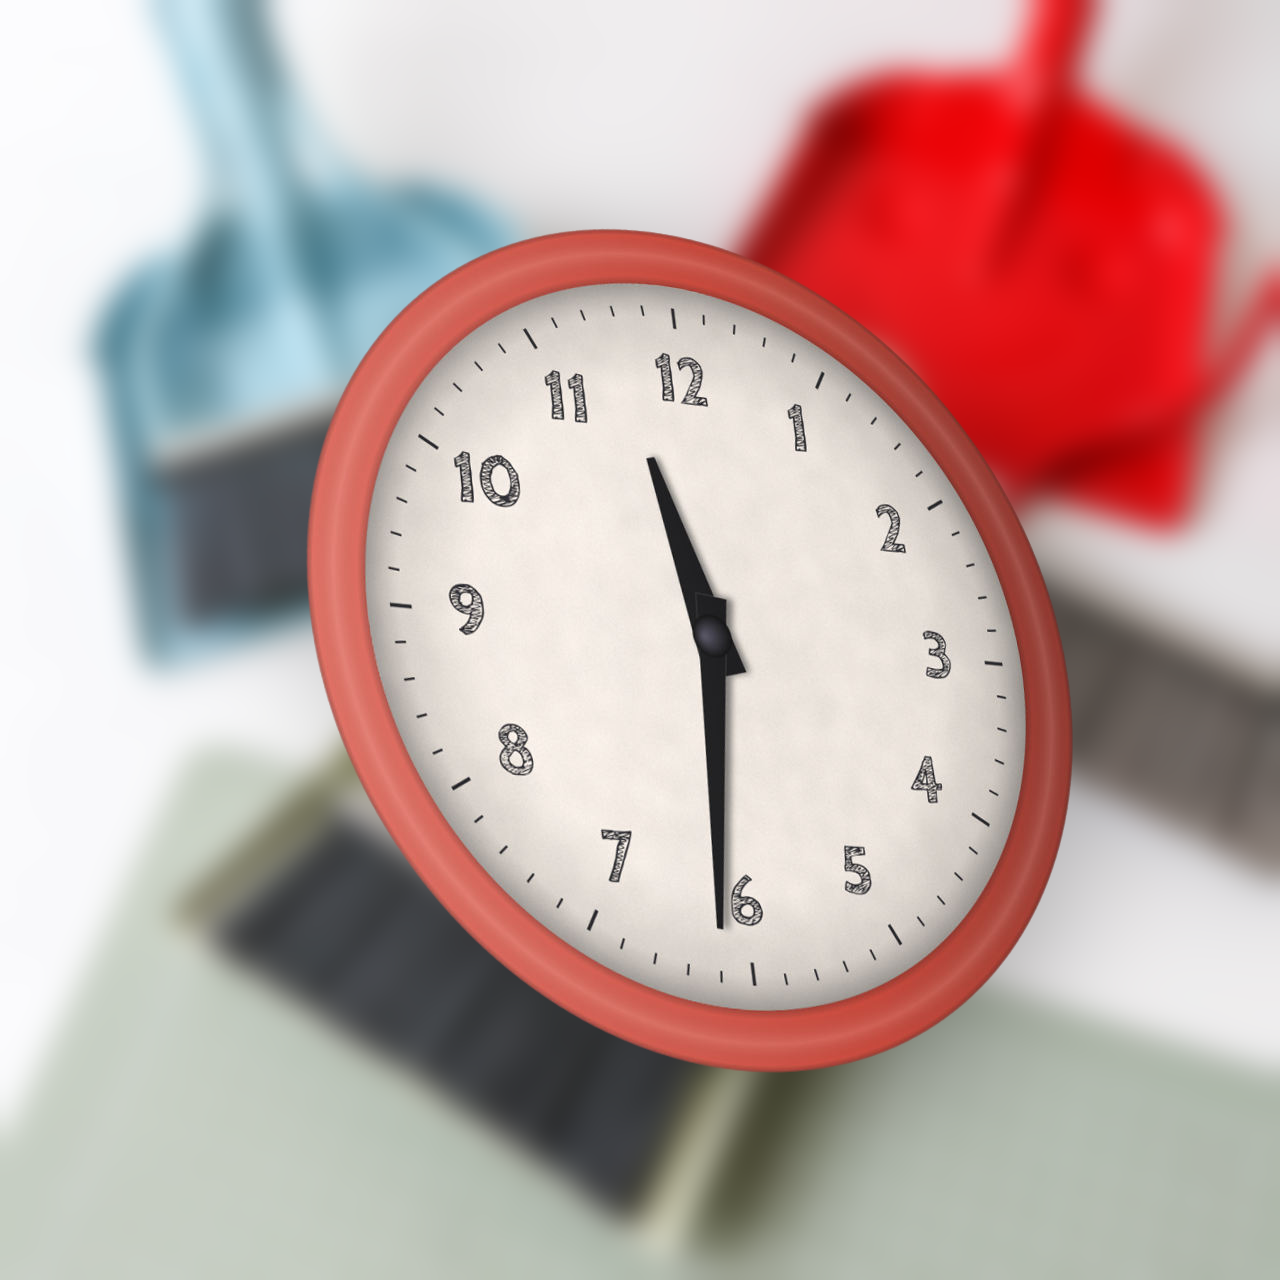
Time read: 11 h 31 min
